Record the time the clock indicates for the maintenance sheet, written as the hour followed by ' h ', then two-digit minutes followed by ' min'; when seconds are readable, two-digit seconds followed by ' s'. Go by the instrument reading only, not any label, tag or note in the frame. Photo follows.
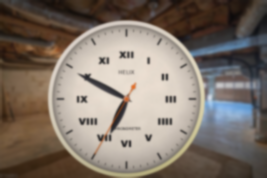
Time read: 6 h 49 min 35 s
